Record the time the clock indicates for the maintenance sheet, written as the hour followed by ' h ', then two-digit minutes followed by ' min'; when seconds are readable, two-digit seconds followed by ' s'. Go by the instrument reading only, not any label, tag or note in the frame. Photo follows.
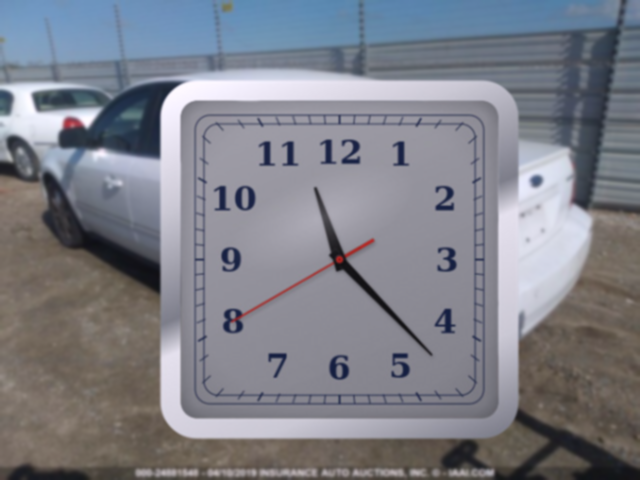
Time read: 11 h 22 min 40 s
